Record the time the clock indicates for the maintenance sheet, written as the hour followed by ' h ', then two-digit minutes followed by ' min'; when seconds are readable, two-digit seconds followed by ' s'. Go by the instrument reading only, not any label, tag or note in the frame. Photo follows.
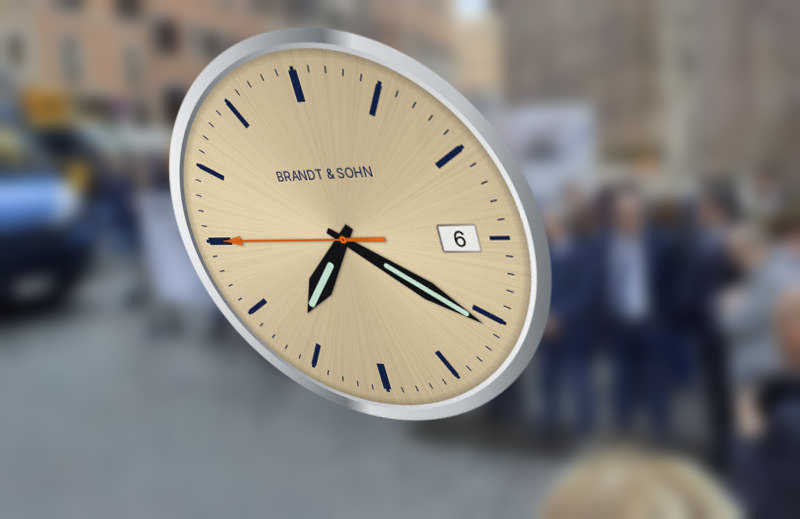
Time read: 7 h 20 min 45 s
